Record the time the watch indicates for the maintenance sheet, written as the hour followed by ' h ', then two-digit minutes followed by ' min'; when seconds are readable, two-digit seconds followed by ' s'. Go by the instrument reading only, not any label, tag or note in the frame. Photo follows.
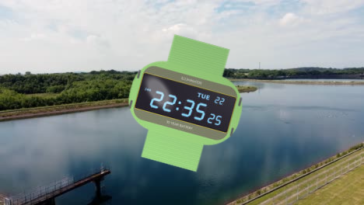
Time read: 22 h 35 min 25 s
